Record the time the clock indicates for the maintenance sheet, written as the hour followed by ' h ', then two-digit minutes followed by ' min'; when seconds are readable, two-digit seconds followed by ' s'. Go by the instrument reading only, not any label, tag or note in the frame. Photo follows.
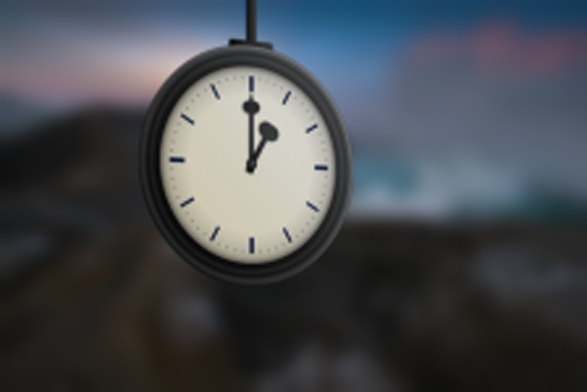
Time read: 1 h 00 min
